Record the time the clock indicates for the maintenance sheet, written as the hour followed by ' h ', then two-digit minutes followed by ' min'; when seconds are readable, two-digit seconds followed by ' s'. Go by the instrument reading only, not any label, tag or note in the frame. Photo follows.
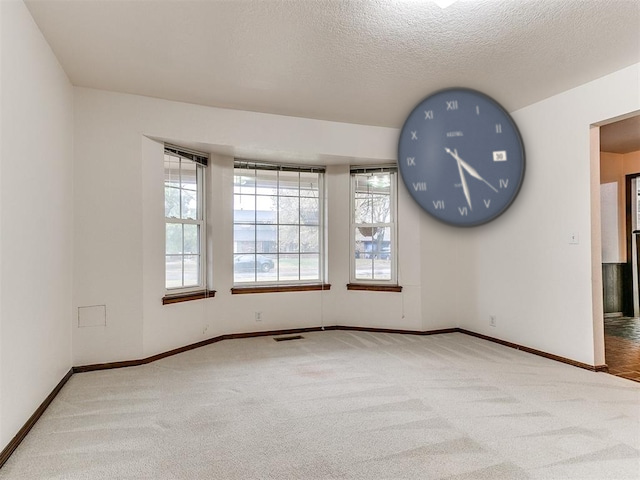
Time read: 4 h 28 min 22 s
